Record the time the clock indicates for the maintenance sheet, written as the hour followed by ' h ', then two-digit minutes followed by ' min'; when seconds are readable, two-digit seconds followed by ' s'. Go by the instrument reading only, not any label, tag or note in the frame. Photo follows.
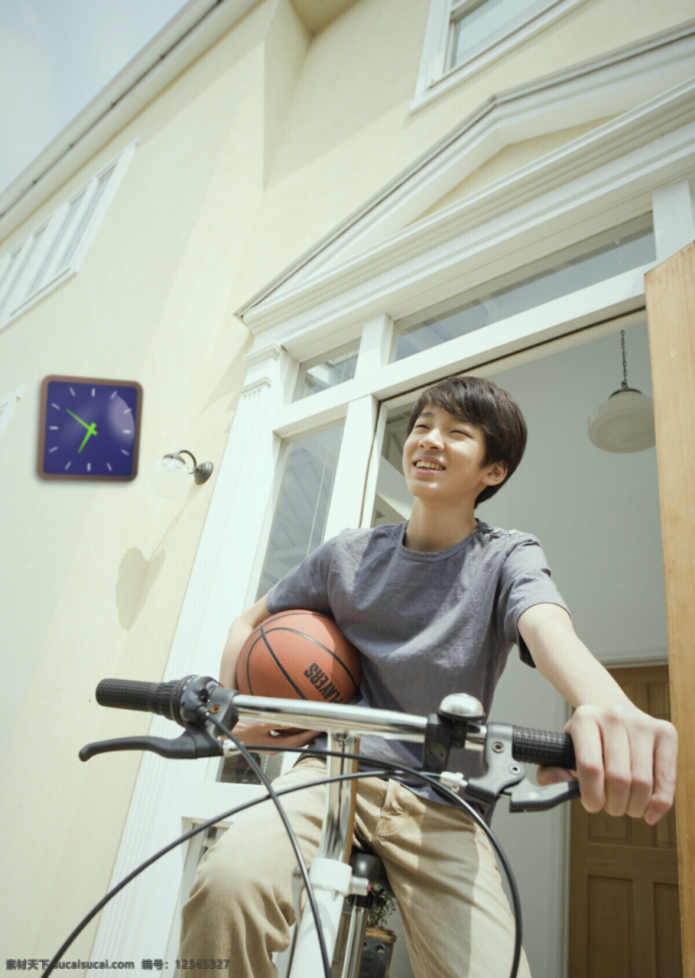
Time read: 6 h 51 min
